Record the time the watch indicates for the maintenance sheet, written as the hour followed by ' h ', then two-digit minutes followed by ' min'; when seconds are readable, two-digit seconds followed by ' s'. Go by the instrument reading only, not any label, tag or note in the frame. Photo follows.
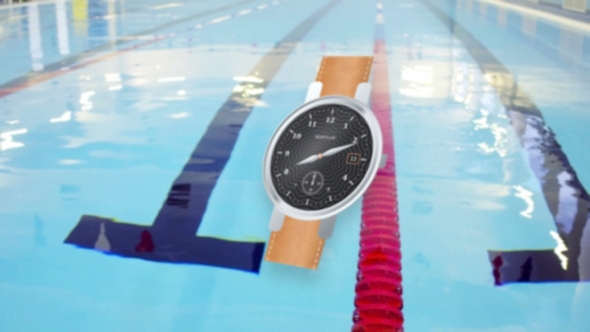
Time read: 8 h 11 min
